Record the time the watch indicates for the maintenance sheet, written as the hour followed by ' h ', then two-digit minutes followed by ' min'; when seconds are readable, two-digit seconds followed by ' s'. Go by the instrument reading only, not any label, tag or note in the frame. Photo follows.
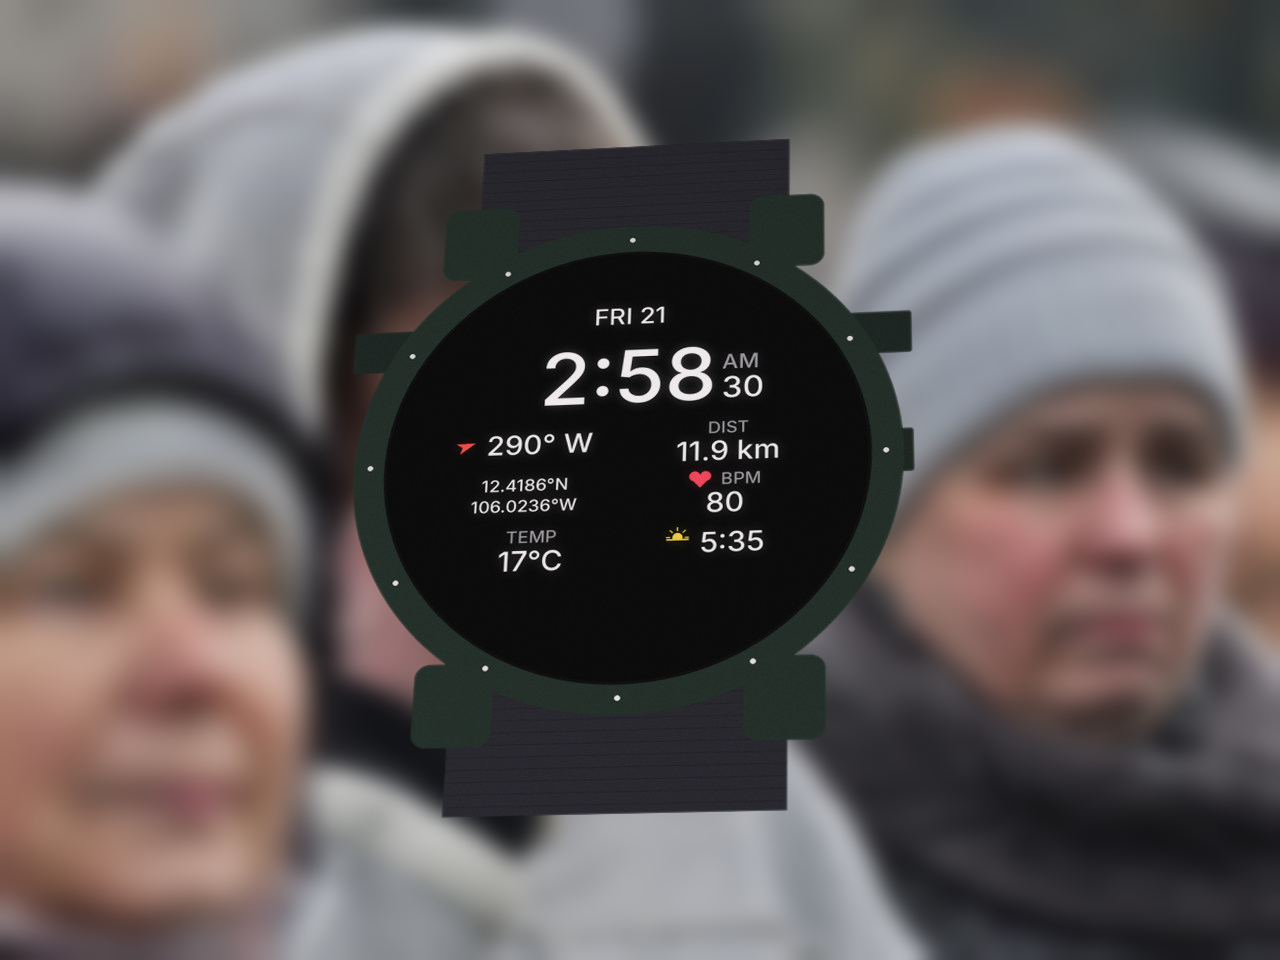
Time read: 2 h 58 min 30 s
